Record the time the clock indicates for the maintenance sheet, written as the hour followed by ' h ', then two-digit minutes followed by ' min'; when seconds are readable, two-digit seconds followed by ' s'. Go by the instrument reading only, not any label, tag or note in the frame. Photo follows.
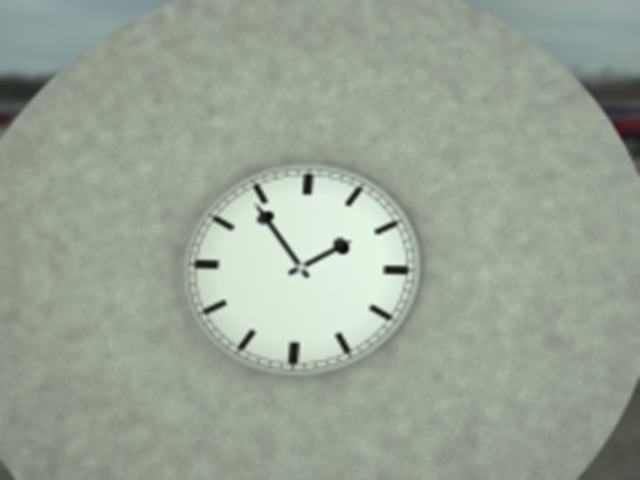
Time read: 1 h 54 min
